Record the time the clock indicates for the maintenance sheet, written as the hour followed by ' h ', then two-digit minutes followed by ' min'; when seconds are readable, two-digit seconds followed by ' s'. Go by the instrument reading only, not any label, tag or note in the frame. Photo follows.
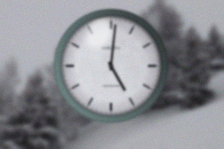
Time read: 5 h 01 min
